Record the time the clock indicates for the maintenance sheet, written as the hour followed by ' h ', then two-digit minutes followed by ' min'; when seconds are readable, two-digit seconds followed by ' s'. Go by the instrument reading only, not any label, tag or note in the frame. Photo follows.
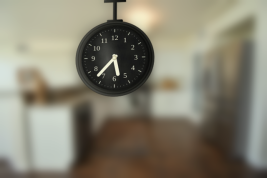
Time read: 5 h 37 min
